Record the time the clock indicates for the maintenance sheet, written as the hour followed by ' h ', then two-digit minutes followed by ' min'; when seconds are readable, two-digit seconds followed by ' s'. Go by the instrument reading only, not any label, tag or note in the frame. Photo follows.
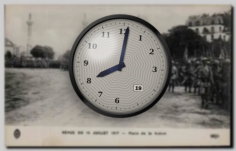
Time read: 8 h 01 min
